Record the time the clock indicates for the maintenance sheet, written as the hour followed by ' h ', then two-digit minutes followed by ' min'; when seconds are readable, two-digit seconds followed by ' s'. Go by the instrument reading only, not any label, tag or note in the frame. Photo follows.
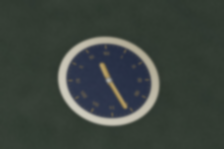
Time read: 11 h 26 min
